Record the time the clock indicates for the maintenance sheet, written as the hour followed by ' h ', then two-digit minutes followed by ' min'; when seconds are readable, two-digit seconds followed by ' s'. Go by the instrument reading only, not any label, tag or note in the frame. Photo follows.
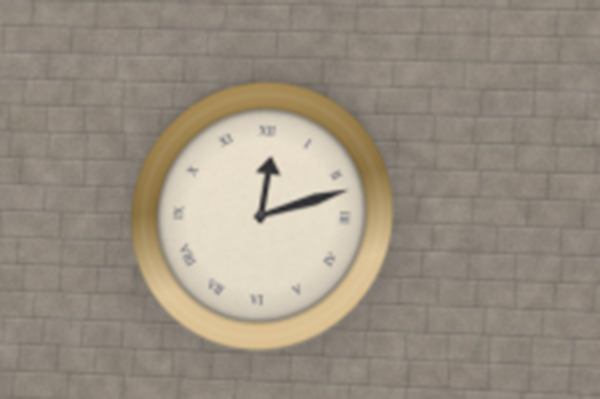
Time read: 12 h 12 min
